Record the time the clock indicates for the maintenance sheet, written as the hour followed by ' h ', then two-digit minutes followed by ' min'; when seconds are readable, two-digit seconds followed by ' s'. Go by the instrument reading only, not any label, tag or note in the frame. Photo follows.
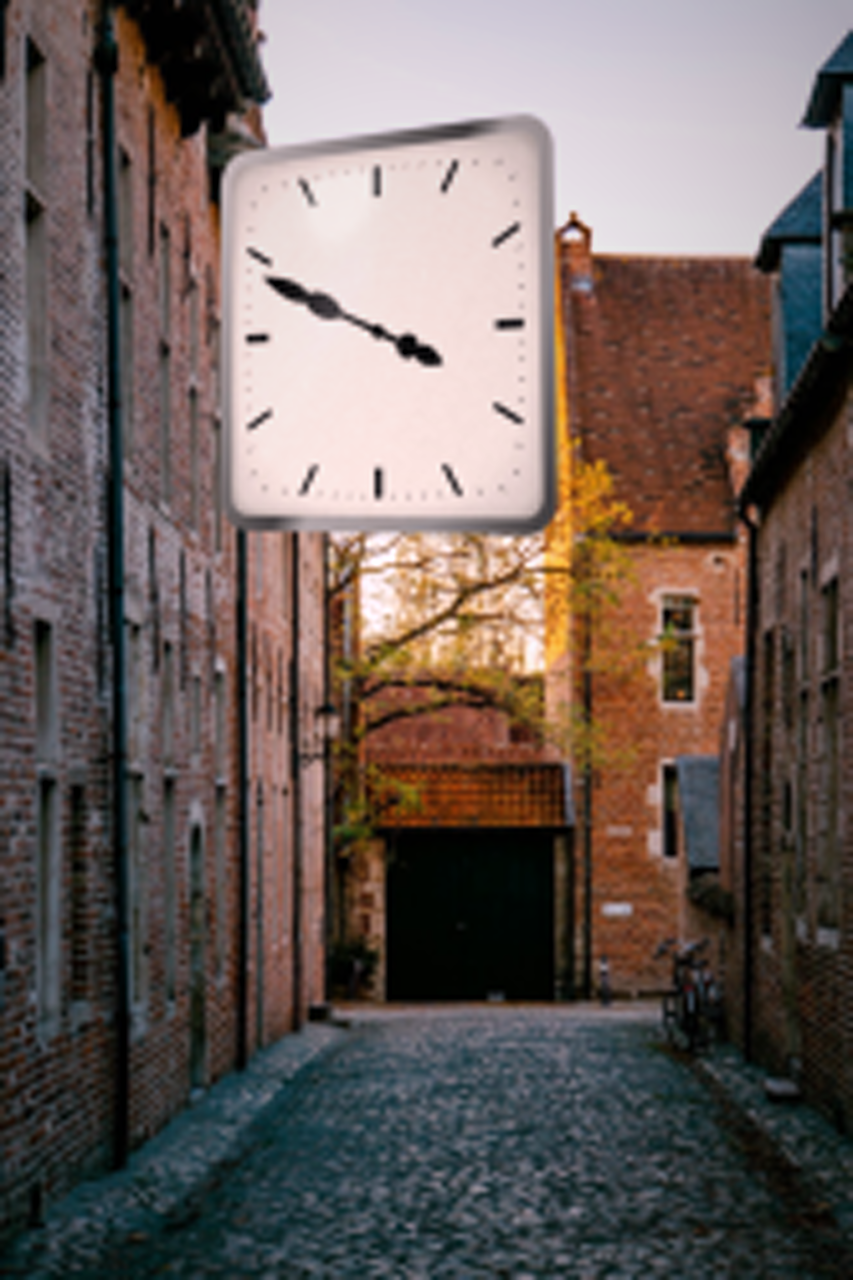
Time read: 3 h 49 min
